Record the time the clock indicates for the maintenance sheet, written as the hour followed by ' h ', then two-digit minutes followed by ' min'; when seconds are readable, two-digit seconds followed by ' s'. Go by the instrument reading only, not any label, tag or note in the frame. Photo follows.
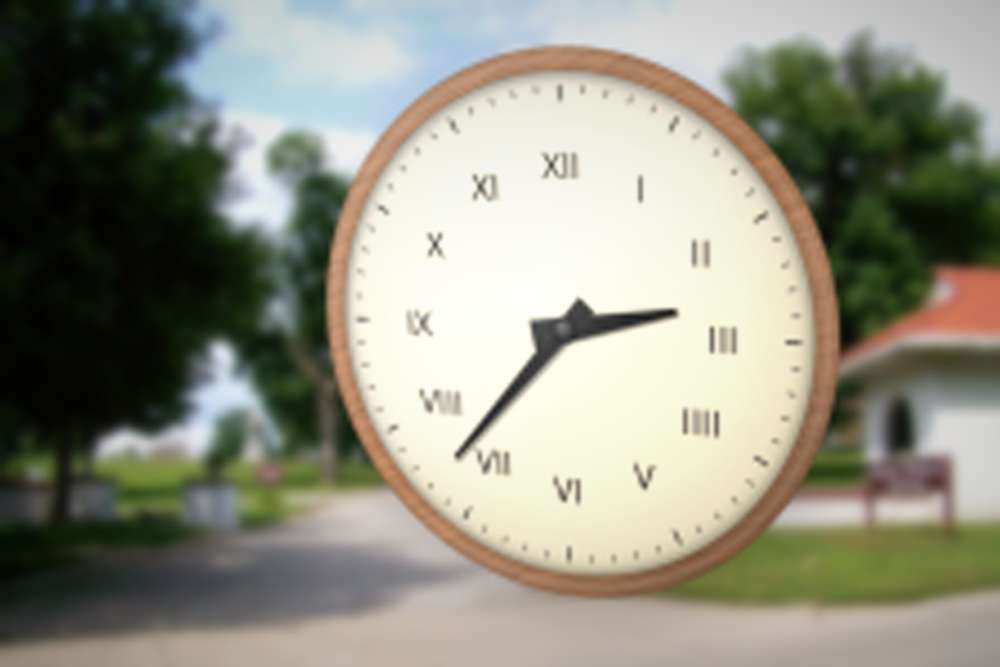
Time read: 2 h 37 min
